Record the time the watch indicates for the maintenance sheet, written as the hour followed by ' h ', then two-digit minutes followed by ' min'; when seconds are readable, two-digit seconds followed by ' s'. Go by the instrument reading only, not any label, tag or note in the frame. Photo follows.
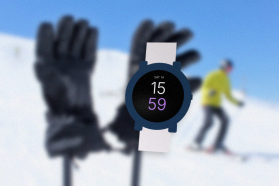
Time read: 15 h 59 min
